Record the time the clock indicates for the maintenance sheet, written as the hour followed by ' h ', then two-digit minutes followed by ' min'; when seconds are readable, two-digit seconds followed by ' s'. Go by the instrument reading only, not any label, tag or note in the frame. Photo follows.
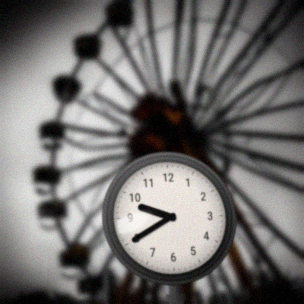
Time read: 9 h 40 min
